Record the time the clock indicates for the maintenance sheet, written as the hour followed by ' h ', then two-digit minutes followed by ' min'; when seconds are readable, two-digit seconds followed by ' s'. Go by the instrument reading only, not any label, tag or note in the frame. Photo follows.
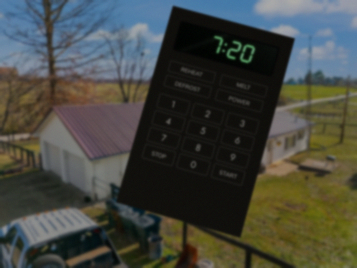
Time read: 7 h 20 min
